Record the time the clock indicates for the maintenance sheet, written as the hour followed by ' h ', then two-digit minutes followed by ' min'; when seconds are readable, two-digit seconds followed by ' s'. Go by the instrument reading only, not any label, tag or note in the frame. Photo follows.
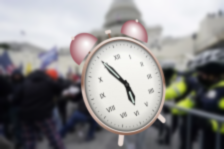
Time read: 5 h 55 min
